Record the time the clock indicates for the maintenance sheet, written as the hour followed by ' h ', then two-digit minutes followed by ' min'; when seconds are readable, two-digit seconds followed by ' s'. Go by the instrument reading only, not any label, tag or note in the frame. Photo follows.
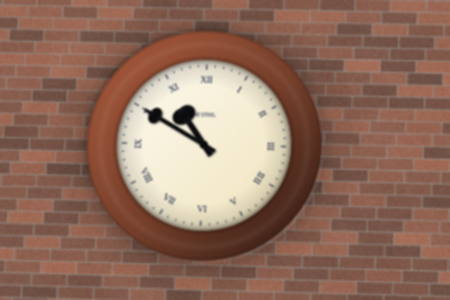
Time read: 10 h 50 min
